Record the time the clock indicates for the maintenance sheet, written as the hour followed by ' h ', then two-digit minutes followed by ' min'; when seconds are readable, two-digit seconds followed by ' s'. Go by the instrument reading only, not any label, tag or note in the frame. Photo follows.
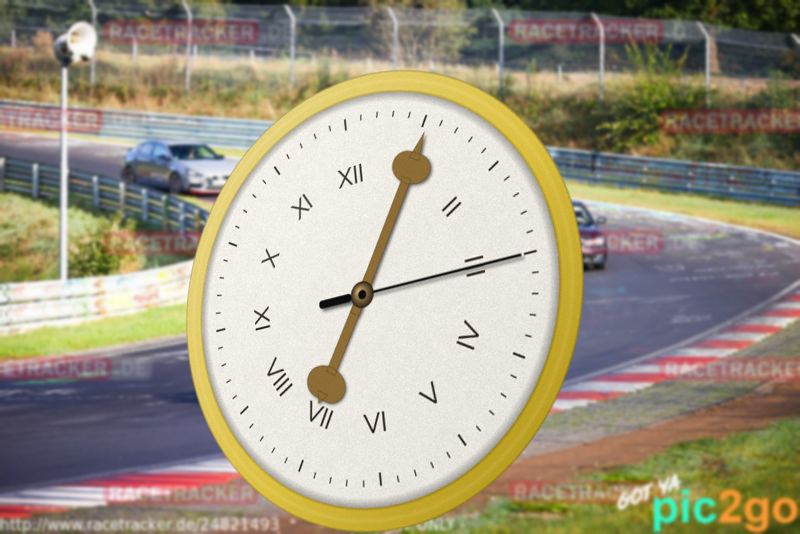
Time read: 7 h 05 min 15 s
